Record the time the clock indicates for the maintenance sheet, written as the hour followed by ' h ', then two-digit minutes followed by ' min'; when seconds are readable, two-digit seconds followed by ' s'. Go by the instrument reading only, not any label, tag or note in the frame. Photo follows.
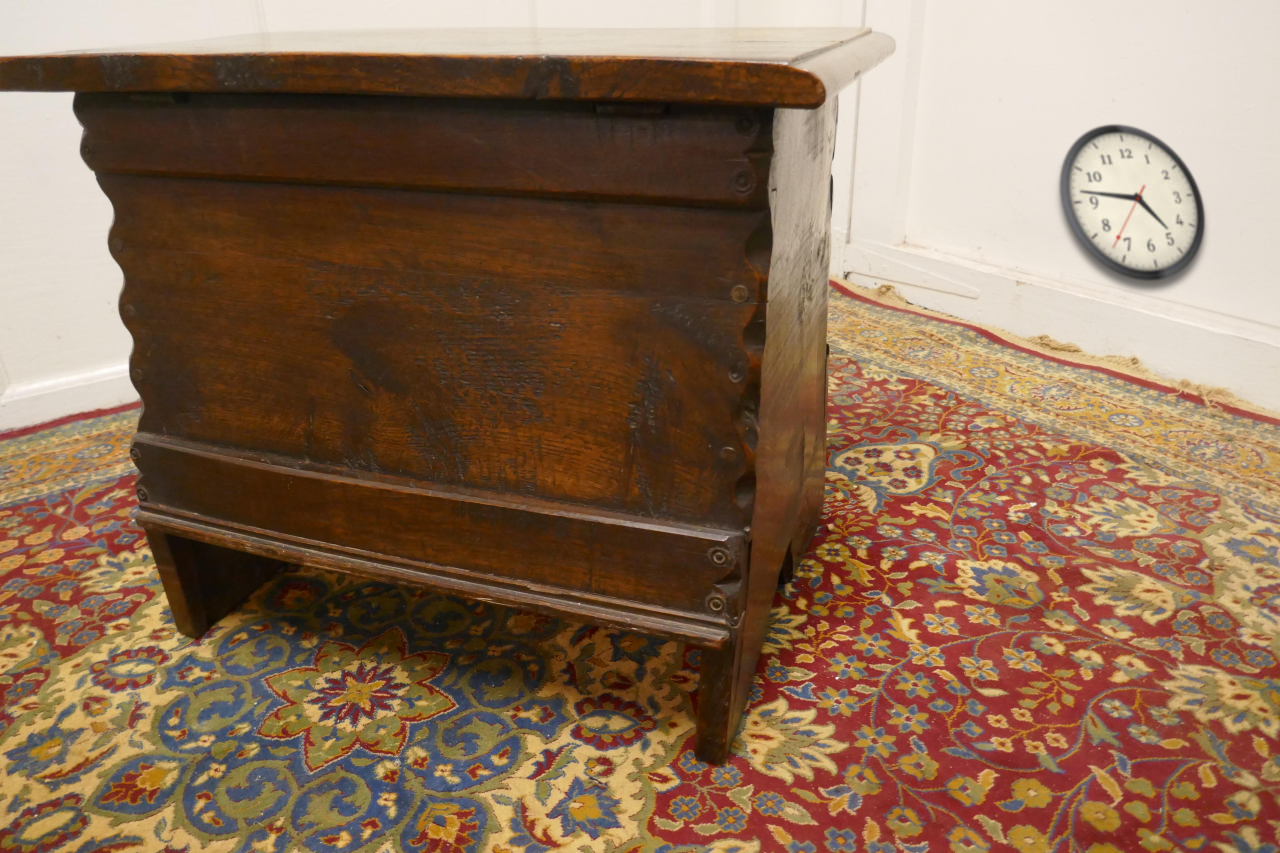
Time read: 4 h 46 min 37 s
